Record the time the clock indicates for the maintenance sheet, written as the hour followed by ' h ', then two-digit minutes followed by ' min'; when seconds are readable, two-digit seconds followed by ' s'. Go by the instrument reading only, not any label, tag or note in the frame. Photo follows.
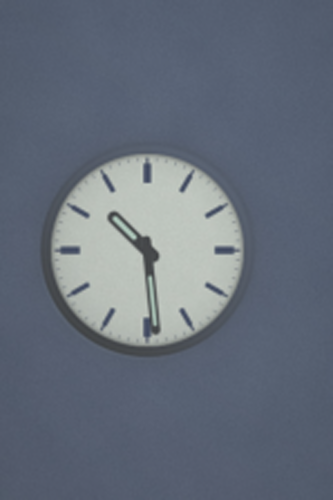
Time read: 10 h 29 min
